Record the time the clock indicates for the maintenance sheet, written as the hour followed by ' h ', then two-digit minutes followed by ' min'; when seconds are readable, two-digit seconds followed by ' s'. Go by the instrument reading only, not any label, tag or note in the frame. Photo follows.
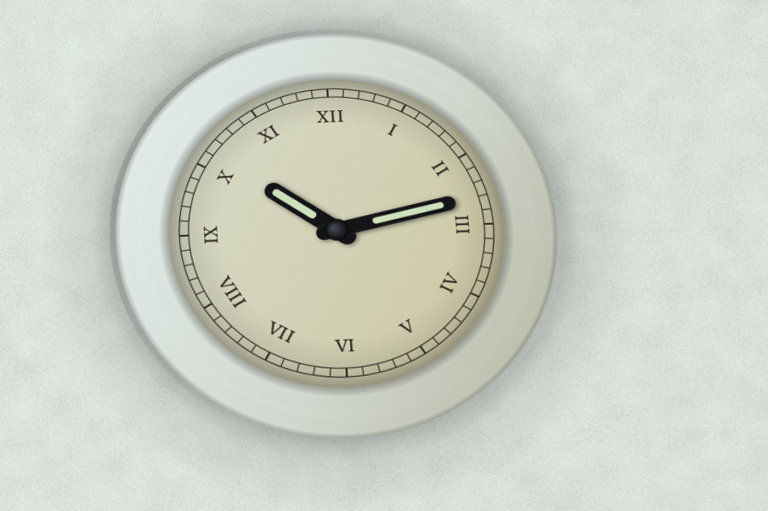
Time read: 10 h 13 min
